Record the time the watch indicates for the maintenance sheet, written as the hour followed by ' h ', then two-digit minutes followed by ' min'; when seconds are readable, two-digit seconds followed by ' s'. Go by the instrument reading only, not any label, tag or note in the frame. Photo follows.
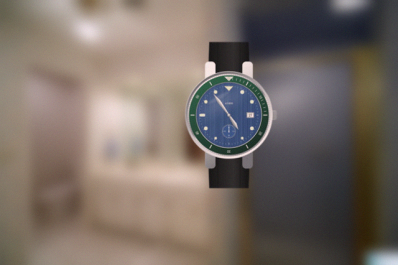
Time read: 4 h 54 min
